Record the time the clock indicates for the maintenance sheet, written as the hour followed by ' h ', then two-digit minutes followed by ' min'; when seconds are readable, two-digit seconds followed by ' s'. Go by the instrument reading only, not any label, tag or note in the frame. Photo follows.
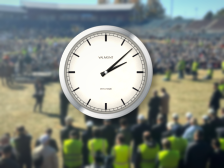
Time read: 2 h 08 min
